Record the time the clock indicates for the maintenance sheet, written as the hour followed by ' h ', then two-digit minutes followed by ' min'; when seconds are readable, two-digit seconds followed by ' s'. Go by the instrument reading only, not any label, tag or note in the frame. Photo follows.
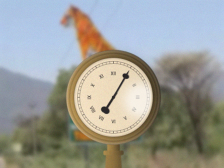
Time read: 7 h 05 min
